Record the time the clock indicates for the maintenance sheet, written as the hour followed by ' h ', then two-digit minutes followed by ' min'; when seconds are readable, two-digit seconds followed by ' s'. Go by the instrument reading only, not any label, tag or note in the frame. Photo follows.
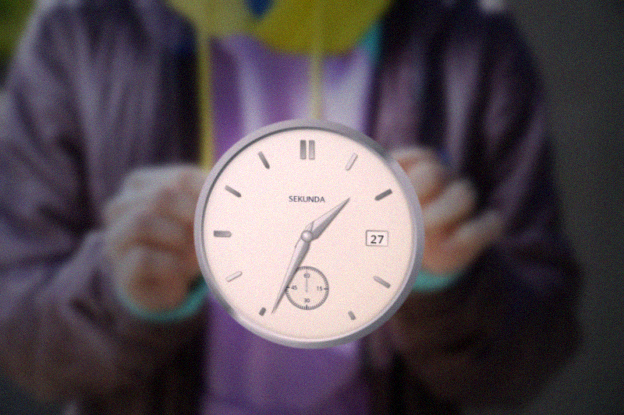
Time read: 1 h 34 min
